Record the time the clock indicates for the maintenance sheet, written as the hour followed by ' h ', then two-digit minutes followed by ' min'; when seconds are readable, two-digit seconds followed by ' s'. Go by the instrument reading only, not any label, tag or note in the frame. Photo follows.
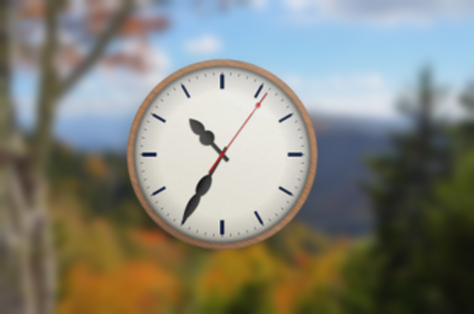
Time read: 10 h 35 min 06 s
